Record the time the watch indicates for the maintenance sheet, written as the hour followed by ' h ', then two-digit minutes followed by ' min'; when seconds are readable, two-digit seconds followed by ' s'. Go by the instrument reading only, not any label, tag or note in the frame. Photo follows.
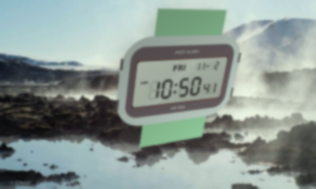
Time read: 10 h 50 min 41 s
